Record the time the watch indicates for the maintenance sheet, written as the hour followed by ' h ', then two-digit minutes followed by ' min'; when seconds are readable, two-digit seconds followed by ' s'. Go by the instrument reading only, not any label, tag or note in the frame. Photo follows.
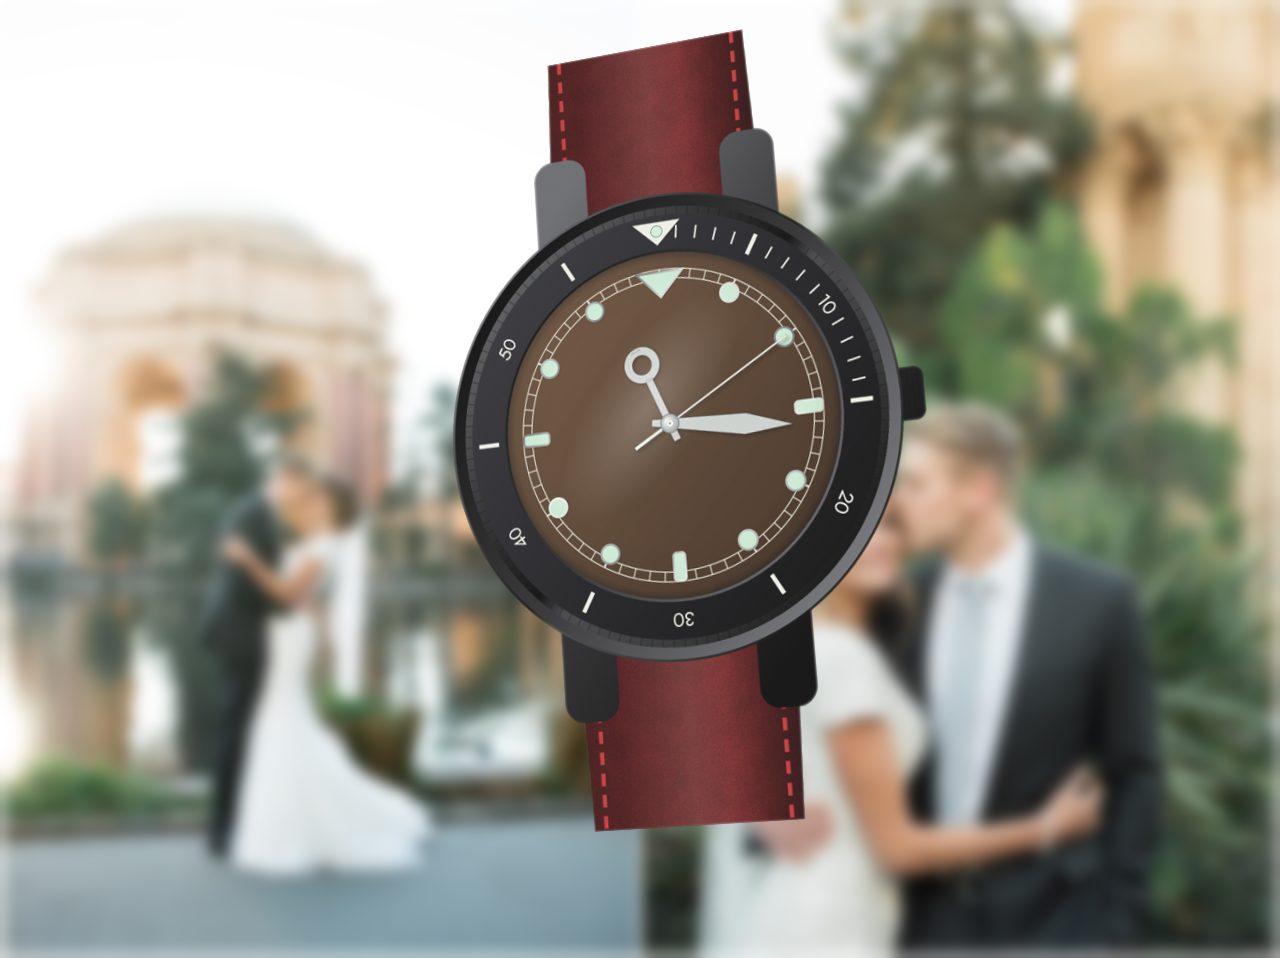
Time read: 11 h 16 min 10 s
